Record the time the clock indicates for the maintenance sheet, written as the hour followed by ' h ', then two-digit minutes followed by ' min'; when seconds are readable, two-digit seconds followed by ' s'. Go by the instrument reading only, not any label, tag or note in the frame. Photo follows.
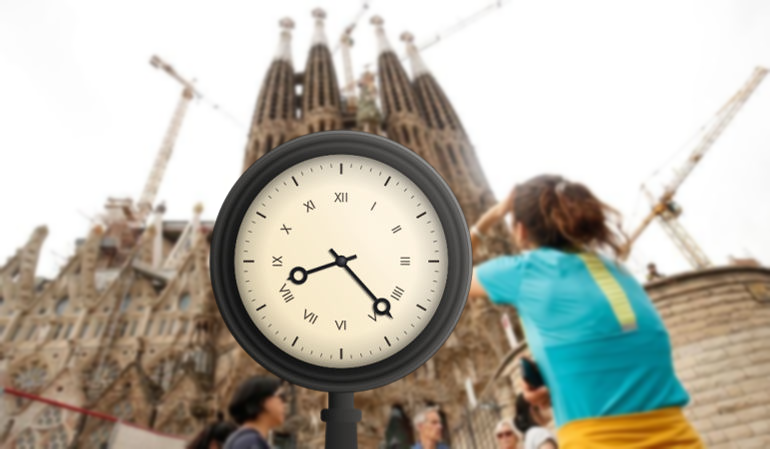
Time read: 8 h 23 min
